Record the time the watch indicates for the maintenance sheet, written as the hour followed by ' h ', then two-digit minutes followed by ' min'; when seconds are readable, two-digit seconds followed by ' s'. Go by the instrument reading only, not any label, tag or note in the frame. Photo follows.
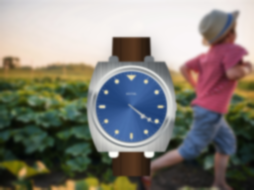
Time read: 4 h 21 min
